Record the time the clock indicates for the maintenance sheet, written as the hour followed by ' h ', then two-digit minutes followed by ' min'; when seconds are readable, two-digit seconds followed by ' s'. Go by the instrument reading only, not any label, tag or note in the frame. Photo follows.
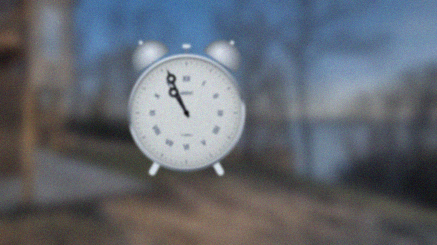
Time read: 10 h 56 min
